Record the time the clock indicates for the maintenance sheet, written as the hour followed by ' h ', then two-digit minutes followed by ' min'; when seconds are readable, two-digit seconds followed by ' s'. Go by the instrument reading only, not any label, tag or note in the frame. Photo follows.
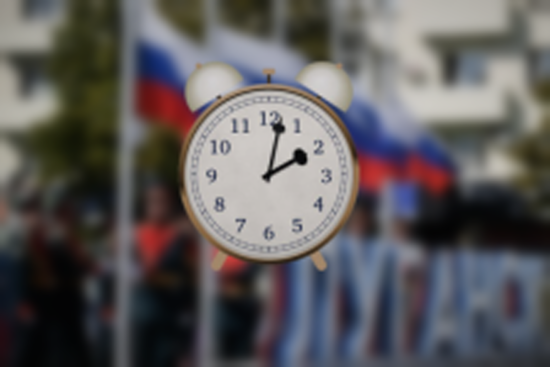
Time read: 2 h 02 min
